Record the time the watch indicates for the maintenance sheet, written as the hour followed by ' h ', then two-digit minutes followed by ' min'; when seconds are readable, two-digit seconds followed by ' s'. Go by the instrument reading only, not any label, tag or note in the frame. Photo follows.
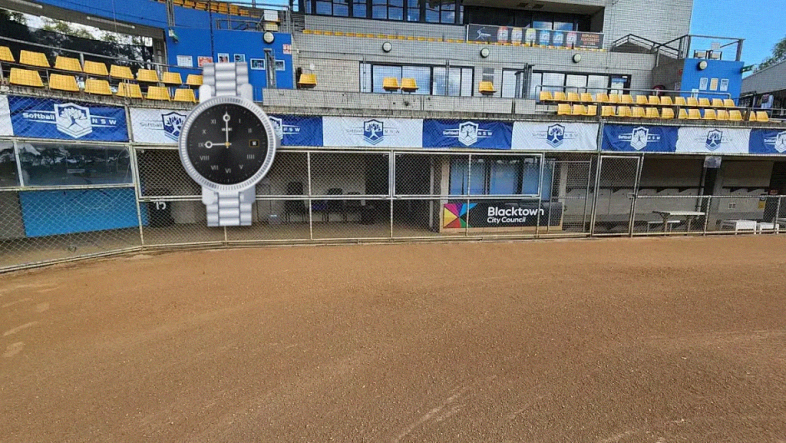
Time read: 9 h 00 min
